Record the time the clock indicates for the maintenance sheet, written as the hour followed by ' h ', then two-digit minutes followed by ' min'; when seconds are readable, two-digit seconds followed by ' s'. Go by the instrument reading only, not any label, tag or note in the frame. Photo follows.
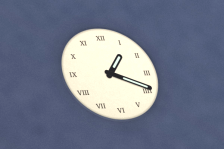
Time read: 1 h 19 min
